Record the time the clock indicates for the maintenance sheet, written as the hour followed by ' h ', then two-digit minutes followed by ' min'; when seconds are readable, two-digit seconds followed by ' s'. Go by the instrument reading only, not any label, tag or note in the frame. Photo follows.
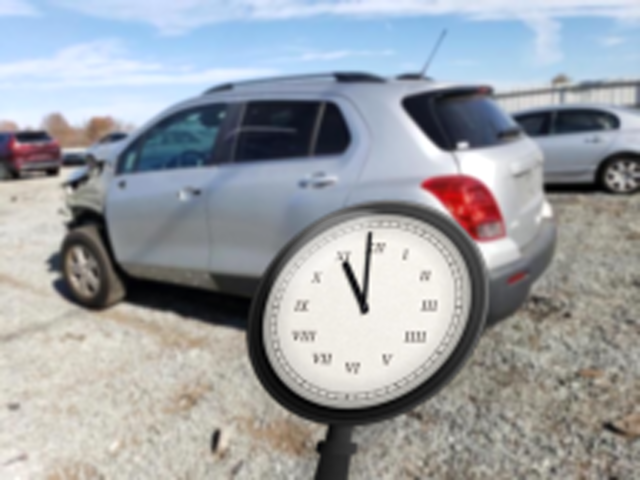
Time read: 10 h 59 min
